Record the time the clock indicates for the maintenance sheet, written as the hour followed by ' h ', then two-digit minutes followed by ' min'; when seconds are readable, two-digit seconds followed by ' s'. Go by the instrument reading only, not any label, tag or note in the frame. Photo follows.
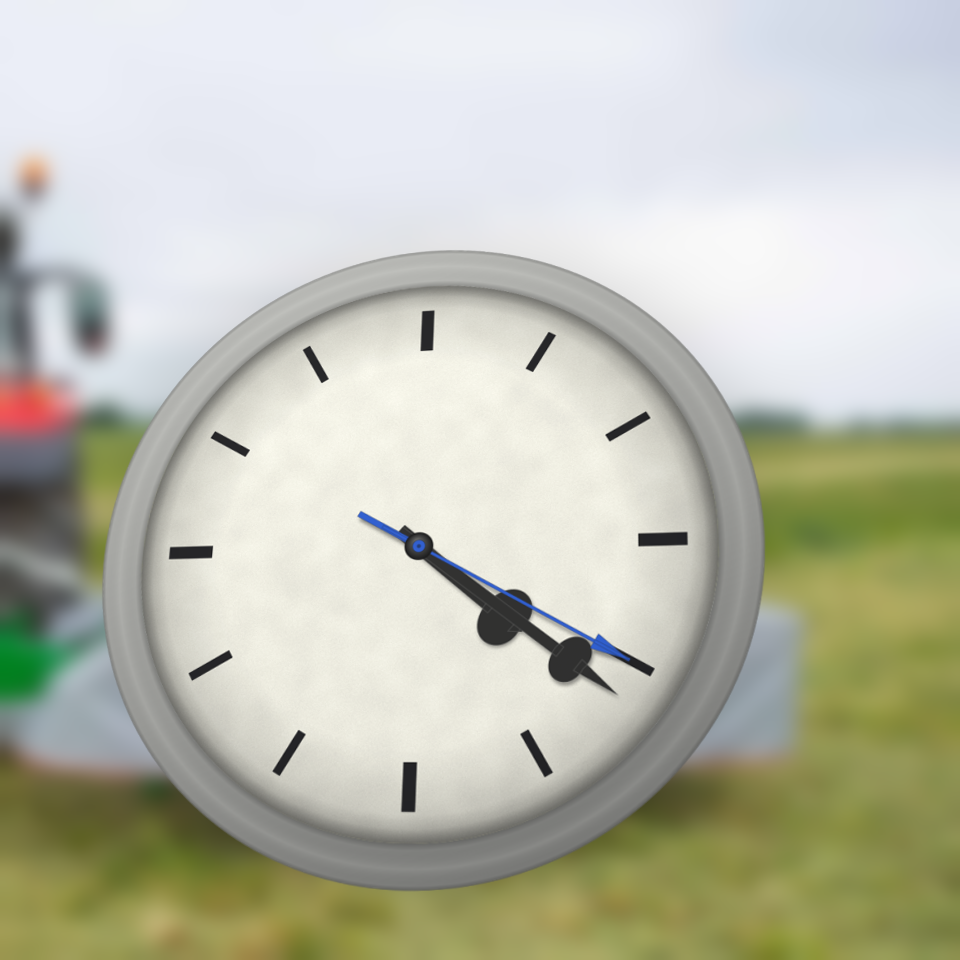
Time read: 4 h 21 min 20 s
